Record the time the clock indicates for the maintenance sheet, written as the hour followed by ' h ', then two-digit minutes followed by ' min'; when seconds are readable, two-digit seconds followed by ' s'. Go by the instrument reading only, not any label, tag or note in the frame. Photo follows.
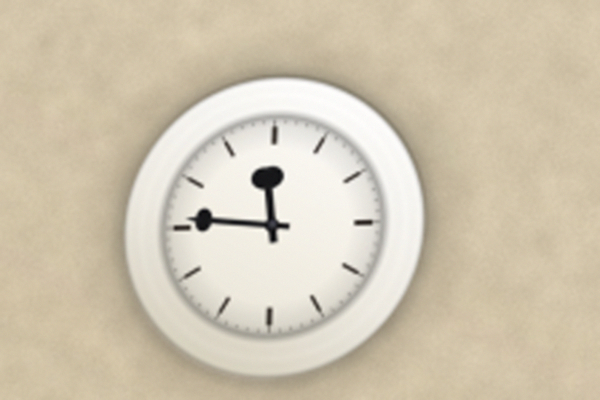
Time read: 11 h 46 min
